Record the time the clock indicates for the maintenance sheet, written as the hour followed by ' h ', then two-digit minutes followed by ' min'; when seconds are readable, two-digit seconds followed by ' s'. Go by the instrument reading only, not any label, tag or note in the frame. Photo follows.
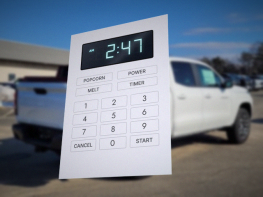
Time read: 2 h 47 min
